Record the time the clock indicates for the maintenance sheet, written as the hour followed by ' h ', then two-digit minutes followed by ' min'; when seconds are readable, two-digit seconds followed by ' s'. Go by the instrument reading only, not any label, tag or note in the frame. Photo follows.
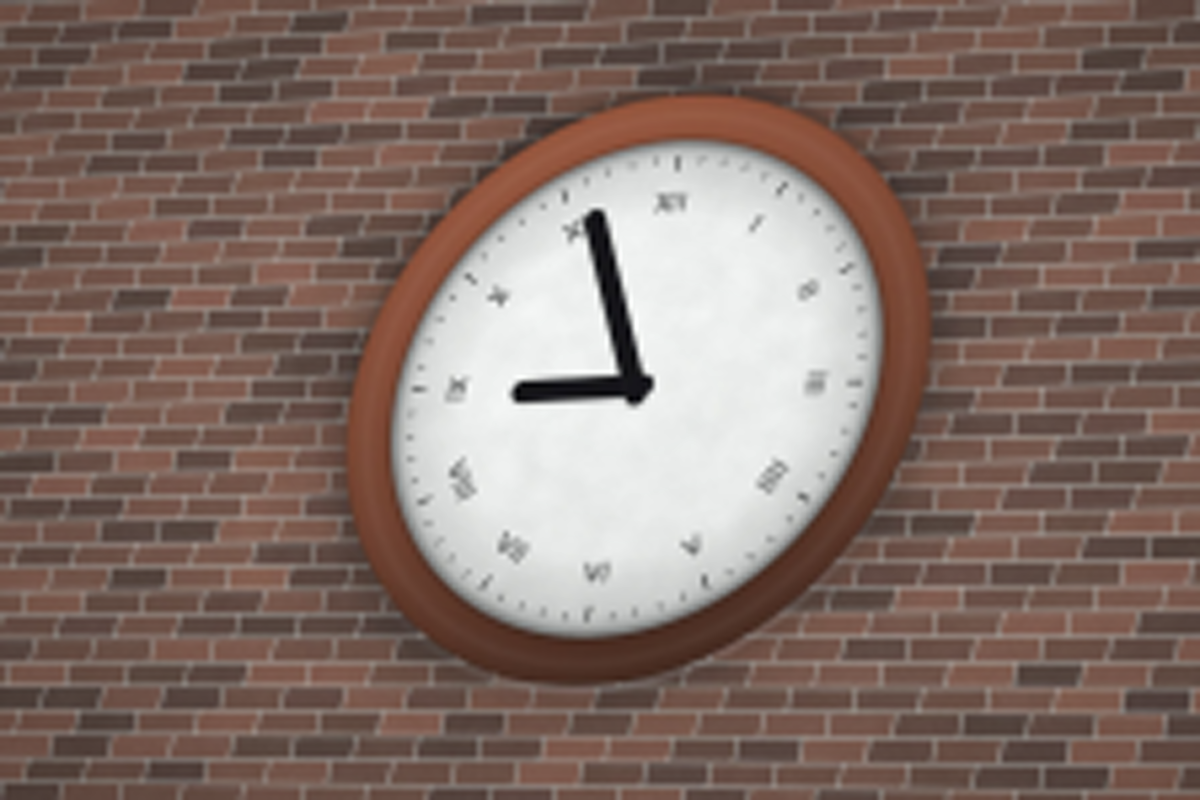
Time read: 8 h 56 min
